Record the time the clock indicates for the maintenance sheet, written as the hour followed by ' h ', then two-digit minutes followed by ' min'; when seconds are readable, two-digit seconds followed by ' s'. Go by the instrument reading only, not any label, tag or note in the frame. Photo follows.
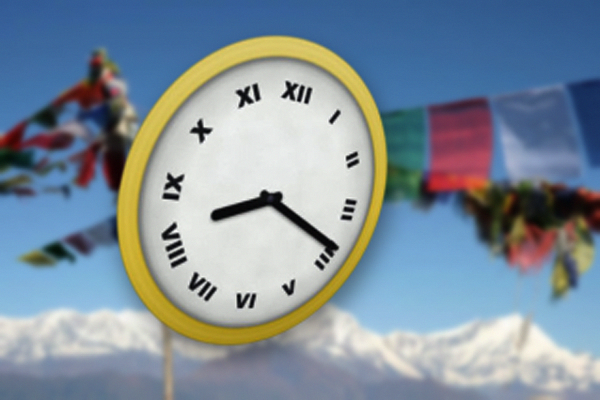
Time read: 8 h 19 min
